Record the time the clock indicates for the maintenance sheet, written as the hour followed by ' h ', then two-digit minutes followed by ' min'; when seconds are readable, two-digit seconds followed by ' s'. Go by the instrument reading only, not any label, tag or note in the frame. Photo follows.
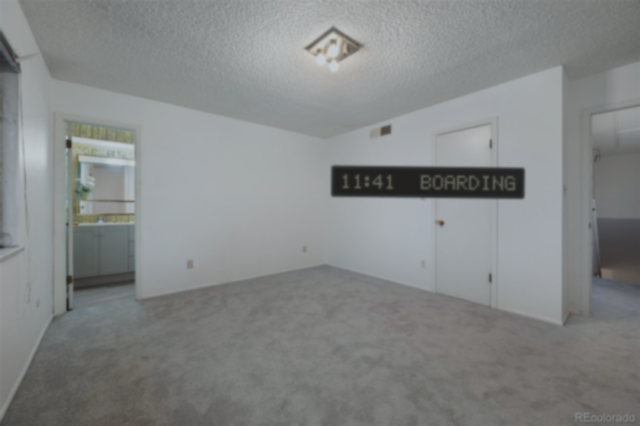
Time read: 11 h 41 min
